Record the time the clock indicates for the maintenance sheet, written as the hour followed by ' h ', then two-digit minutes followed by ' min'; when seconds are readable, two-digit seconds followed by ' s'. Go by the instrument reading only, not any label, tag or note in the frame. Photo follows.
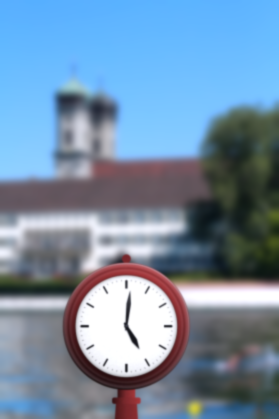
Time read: 5 h 01 min
